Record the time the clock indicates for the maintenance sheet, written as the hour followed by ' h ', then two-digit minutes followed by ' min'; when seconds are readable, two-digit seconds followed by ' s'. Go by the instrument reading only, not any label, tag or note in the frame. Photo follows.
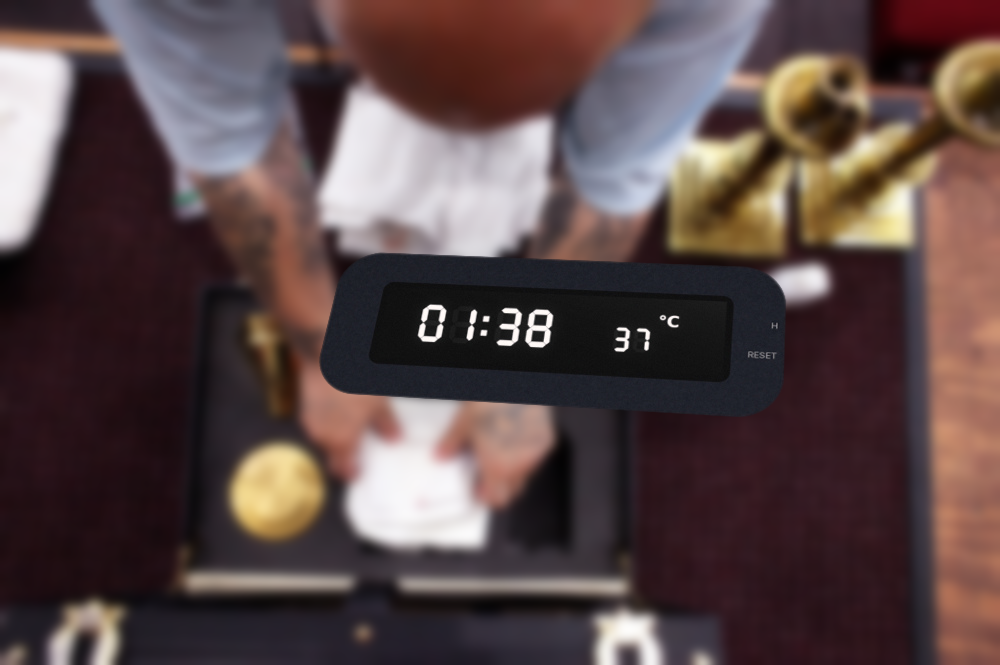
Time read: 1 h 38 min
